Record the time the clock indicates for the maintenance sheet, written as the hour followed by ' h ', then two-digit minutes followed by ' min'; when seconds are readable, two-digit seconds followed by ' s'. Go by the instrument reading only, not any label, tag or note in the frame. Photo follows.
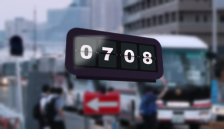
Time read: 7 h 08 min
